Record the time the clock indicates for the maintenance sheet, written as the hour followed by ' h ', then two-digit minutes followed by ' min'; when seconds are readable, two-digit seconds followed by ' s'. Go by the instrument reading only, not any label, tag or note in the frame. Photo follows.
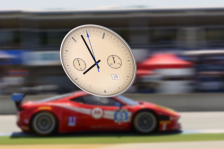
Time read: 7 h 58 min
